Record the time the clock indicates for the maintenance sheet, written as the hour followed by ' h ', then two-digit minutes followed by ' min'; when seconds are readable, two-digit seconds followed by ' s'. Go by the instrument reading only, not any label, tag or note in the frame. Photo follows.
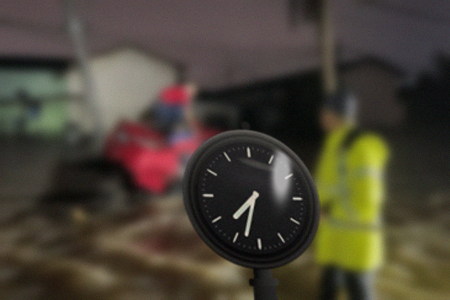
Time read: 7 h 33 min
